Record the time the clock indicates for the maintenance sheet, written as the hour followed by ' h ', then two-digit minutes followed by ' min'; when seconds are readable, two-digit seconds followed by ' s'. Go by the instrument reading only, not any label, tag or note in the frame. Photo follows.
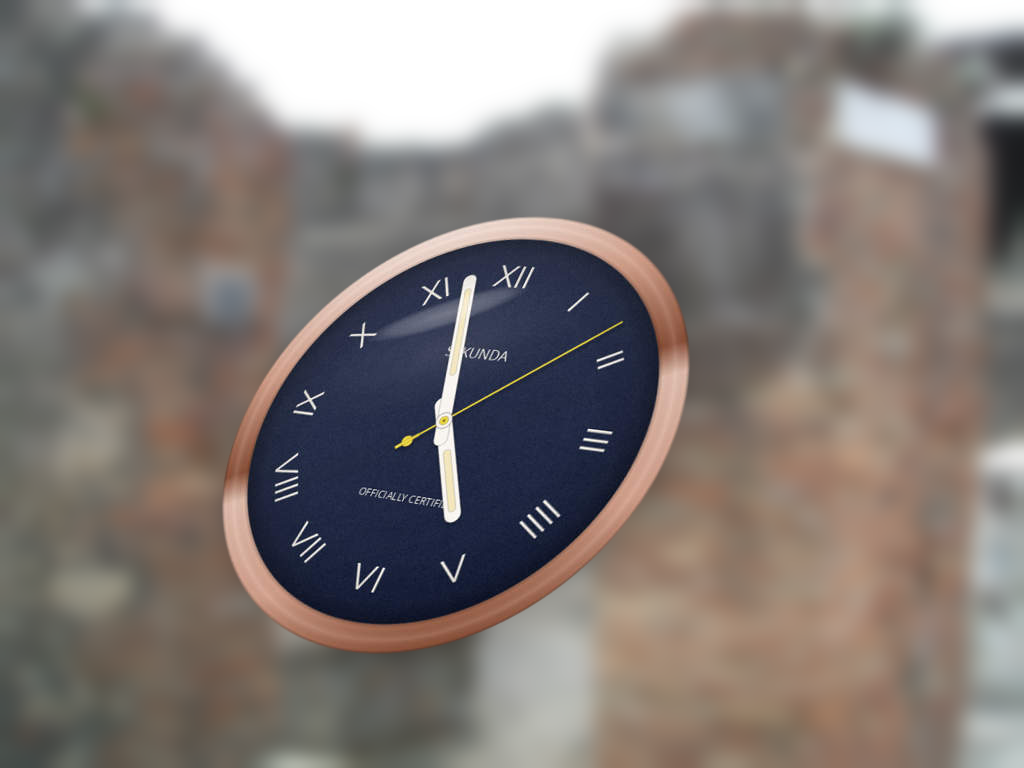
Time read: 4 h 57 min 08 s
